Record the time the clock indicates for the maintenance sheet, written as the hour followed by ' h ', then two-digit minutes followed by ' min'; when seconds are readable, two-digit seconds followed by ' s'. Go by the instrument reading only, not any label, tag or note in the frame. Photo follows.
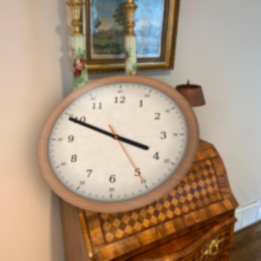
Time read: 3 h 49 min 25 s
